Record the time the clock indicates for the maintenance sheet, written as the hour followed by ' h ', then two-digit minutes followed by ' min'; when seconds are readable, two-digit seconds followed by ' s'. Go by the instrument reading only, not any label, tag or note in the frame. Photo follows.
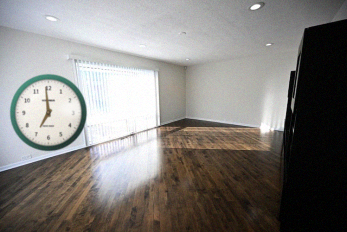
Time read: 6 h 59 min
